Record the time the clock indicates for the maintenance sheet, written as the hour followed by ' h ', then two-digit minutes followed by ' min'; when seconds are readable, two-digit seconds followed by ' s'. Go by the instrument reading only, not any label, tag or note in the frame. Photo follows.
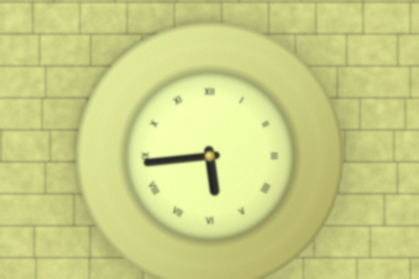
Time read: 5 h 44 min
